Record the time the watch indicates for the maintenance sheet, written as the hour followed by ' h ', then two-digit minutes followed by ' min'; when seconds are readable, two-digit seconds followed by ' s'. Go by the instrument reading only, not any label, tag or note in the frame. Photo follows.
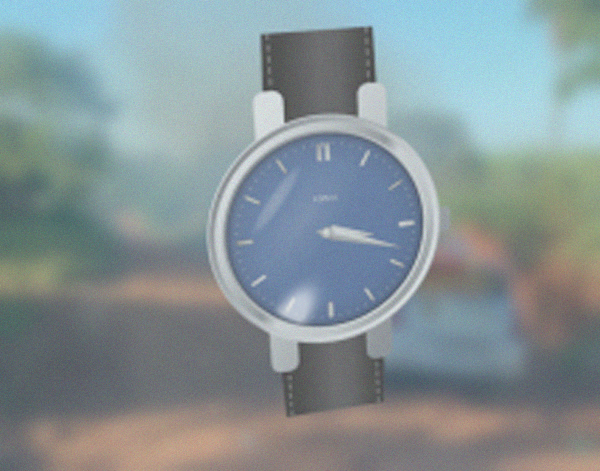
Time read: 3 h 18 min
